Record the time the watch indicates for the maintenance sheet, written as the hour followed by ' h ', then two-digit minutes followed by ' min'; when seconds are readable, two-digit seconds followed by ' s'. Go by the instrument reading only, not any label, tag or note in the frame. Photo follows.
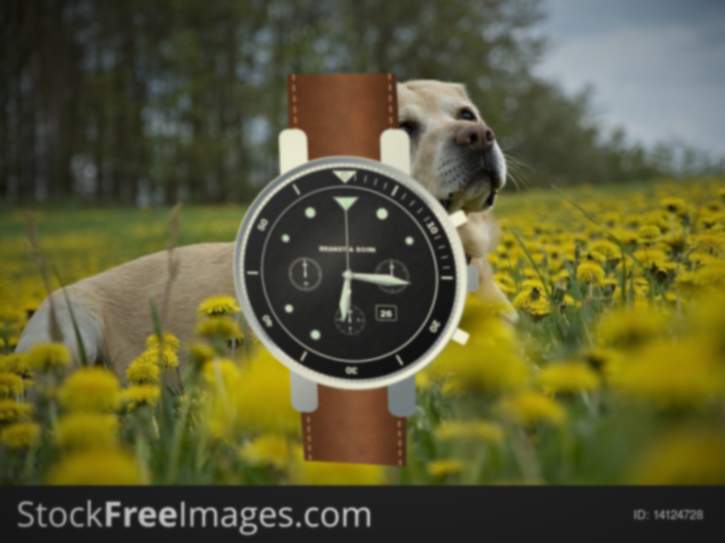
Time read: 6 h 16 min
